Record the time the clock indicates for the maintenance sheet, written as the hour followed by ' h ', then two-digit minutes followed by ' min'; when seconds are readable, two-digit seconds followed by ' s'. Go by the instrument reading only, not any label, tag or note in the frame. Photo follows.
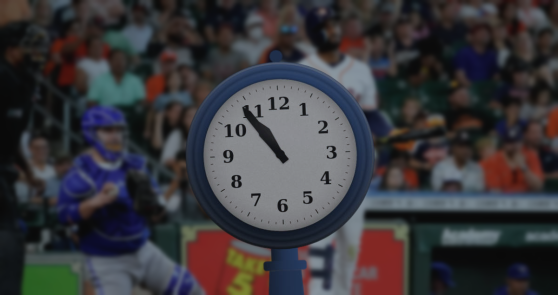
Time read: 10 h 54 min
